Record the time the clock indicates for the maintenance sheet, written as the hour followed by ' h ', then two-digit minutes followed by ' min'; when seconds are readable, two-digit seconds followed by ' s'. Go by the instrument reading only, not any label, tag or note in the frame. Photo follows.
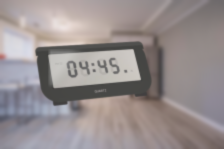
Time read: 4 h 45 min
